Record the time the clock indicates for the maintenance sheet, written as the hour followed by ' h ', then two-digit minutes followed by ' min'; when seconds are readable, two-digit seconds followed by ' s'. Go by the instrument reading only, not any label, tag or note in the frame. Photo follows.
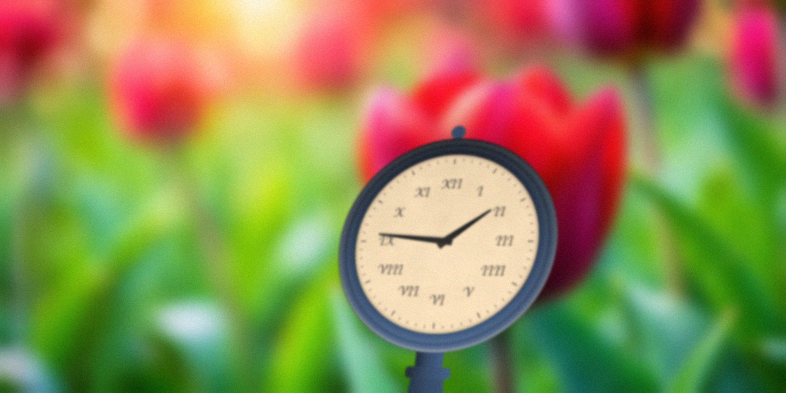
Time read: 1 h 46 min
